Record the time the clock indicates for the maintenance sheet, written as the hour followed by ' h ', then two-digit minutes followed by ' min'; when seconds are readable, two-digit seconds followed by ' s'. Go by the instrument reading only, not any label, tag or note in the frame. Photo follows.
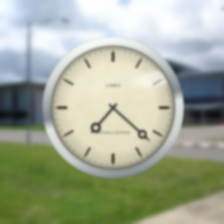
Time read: 7 h 22 min
